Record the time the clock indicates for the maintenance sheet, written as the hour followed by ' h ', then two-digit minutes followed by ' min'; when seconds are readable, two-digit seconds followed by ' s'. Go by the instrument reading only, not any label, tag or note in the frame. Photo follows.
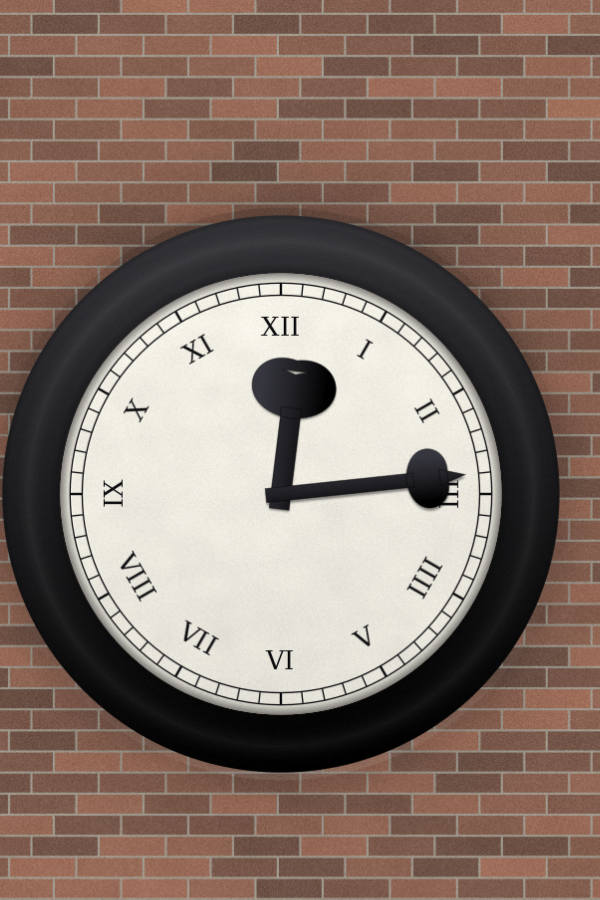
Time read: 12 h 14 min
